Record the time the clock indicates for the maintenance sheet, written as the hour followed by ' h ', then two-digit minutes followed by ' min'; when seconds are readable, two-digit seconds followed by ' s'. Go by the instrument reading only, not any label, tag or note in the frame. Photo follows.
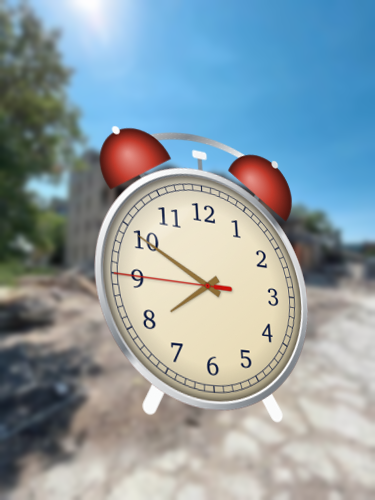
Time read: 7 h 49 min 45 s
